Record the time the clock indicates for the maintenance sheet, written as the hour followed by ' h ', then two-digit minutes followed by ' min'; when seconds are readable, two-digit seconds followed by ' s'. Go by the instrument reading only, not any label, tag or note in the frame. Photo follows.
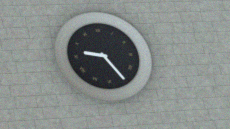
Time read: 9 h 25 min
